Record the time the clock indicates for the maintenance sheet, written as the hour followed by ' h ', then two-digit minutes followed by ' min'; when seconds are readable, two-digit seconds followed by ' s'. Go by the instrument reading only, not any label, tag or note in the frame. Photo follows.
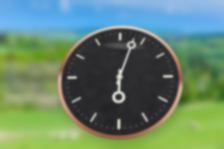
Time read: 6 h 03 min
